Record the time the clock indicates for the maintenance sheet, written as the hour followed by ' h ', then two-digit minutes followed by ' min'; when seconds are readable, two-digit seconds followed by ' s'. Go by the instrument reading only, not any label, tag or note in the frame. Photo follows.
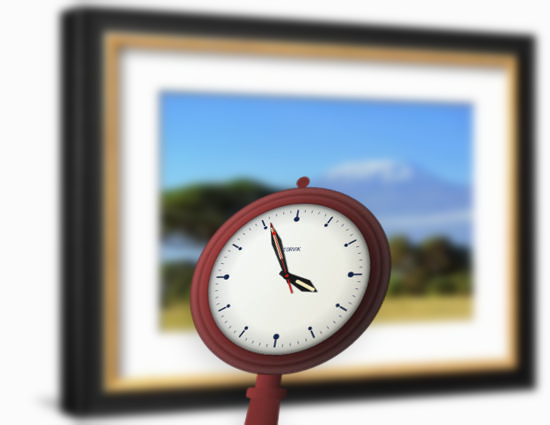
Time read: 3 h 55 min 56 s
